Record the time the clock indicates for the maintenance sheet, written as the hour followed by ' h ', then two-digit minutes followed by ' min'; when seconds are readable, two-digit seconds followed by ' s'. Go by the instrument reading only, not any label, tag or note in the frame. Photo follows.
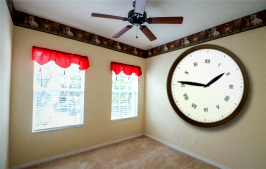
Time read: 1 h 46 min
